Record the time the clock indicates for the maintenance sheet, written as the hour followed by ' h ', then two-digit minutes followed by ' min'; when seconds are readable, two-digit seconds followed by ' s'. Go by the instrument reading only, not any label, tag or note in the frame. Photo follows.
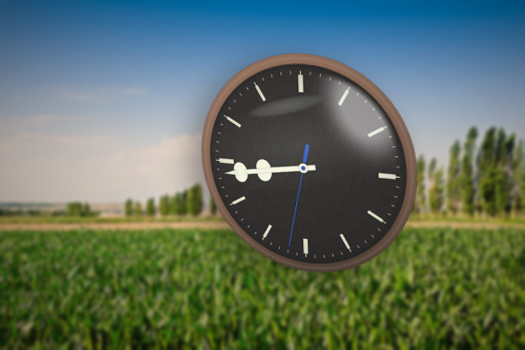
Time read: 8 h 43 min 32 s
